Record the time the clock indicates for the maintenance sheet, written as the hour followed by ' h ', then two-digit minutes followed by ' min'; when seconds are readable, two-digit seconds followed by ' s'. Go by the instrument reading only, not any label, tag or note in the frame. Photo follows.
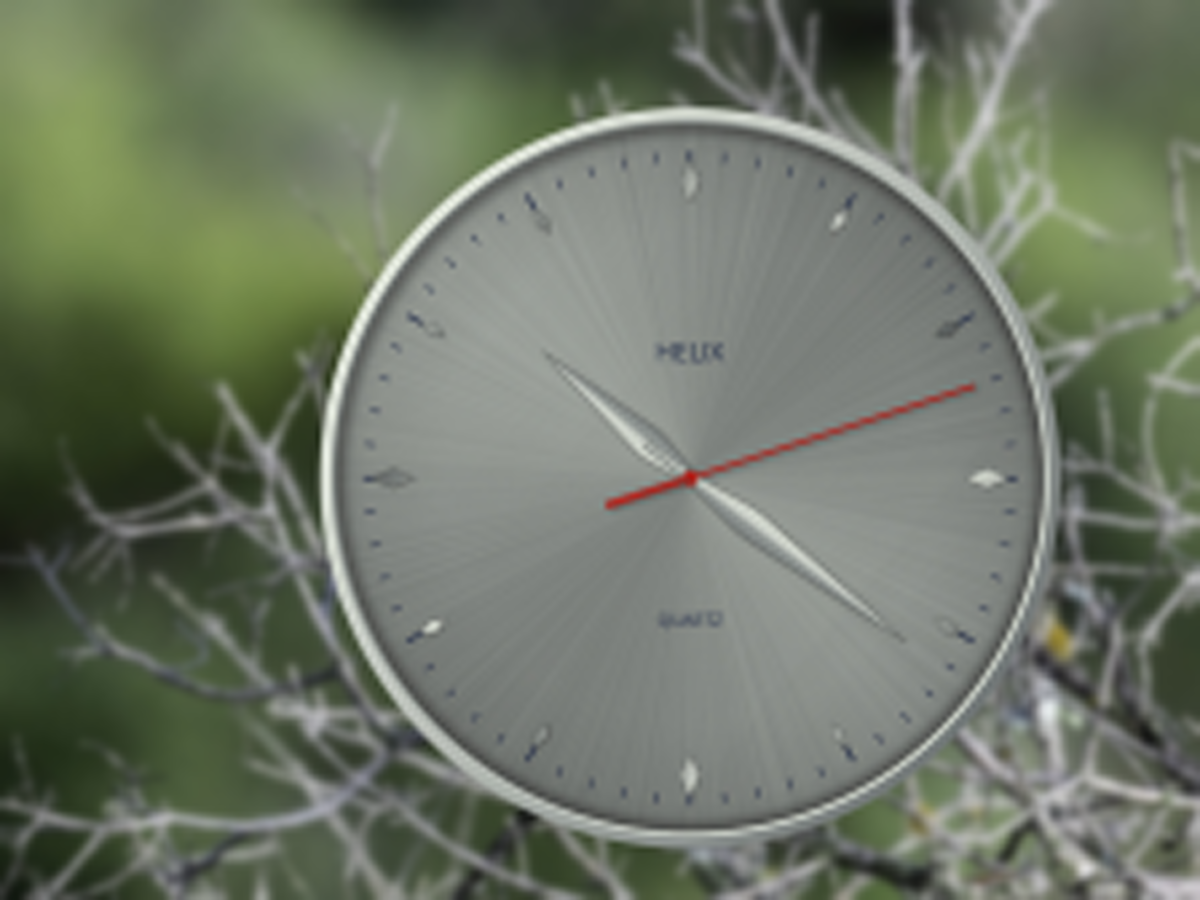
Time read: 10 h 21 min 12 s
